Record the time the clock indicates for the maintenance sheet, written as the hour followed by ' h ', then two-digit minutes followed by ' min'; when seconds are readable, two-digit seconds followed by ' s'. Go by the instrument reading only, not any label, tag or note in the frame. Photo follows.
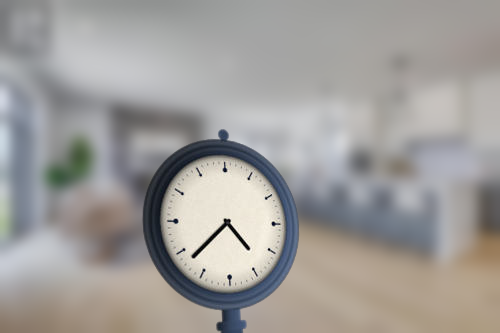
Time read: 4 h 38 min
